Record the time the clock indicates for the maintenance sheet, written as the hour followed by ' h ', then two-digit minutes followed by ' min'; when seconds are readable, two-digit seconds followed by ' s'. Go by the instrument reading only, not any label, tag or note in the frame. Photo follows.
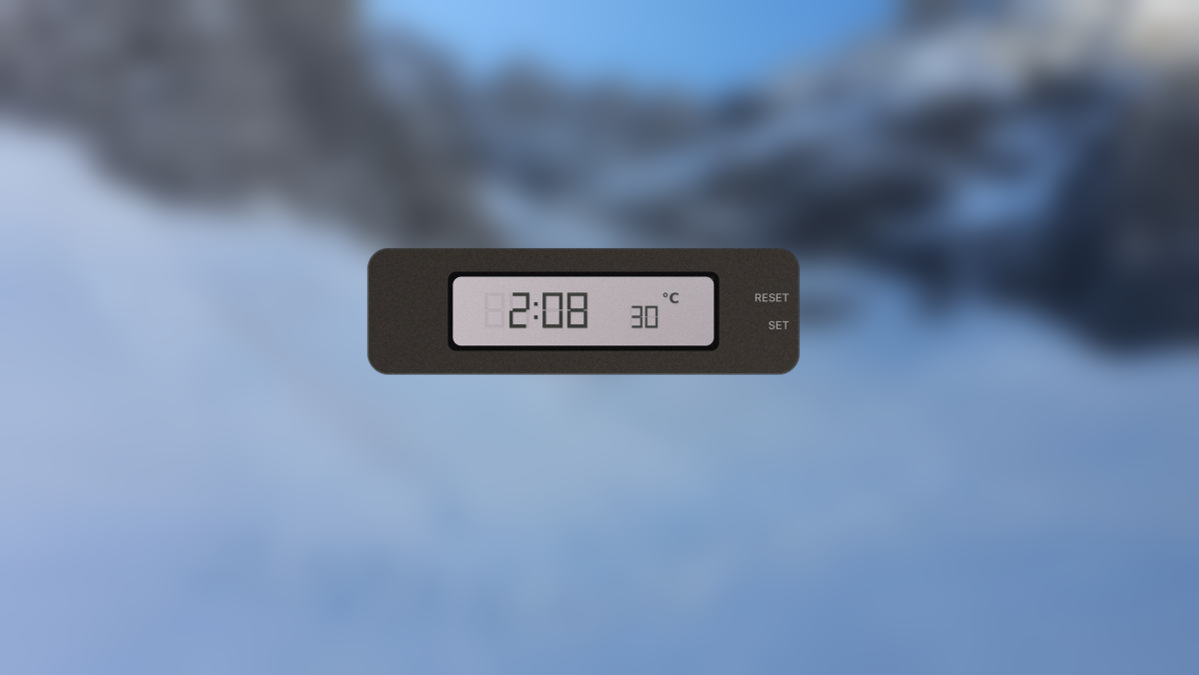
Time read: 2 h 08 min
